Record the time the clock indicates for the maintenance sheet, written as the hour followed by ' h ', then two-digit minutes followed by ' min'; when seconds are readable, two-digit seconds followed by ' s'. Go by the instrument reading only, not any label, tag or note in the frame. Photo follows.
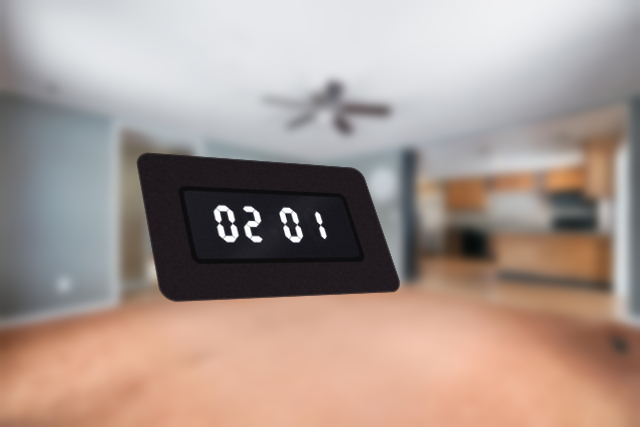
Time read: 2 h 01 min
